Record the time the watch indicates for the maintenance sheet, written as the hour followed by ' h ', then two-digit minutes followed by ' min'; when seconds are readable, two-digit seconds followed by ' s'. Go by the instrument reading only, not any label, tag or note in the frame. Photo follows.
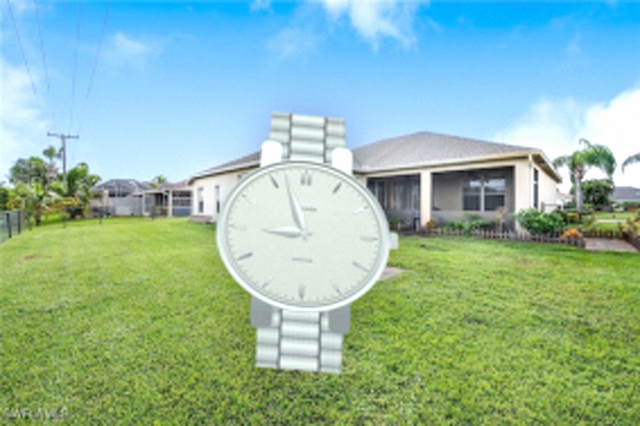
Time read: 8 h 57 min
